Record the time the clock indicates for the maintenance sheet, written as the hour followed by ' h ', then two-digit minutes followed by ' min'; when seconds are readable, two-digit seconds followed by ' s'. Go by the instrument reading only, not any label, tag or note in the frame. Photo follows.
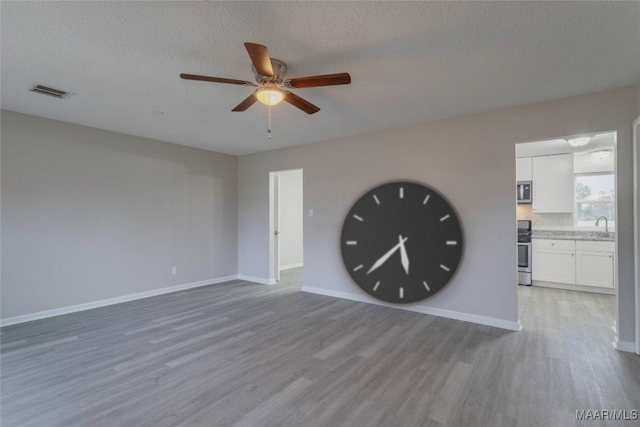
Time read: 5 h 38 min
